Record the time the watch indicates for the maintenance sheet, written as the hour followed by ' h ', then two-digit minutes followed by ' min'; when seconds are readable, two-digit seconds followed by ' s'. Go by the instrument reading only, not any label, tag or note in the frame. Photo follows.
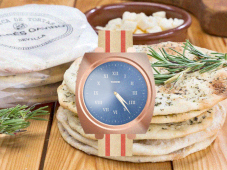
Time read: 4 h 24 min
